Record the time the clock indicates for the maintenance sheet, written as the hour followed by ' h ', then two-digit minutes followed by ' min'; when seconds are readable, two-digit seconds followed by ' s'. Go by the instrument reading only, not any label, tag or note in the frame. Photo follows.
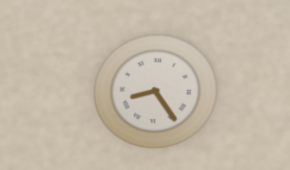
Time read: 8 h 24 min
